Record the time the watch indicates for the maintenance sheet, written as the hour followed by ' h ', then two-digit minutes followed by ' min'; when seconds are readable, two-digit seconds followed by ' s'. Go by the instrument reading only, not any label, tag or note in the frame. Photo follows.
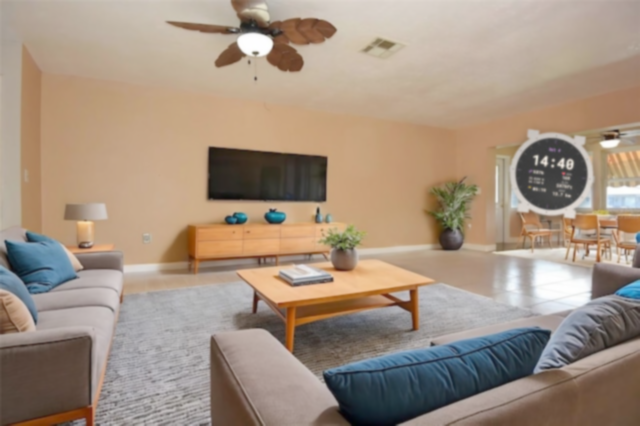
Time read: 14 h 40 min
